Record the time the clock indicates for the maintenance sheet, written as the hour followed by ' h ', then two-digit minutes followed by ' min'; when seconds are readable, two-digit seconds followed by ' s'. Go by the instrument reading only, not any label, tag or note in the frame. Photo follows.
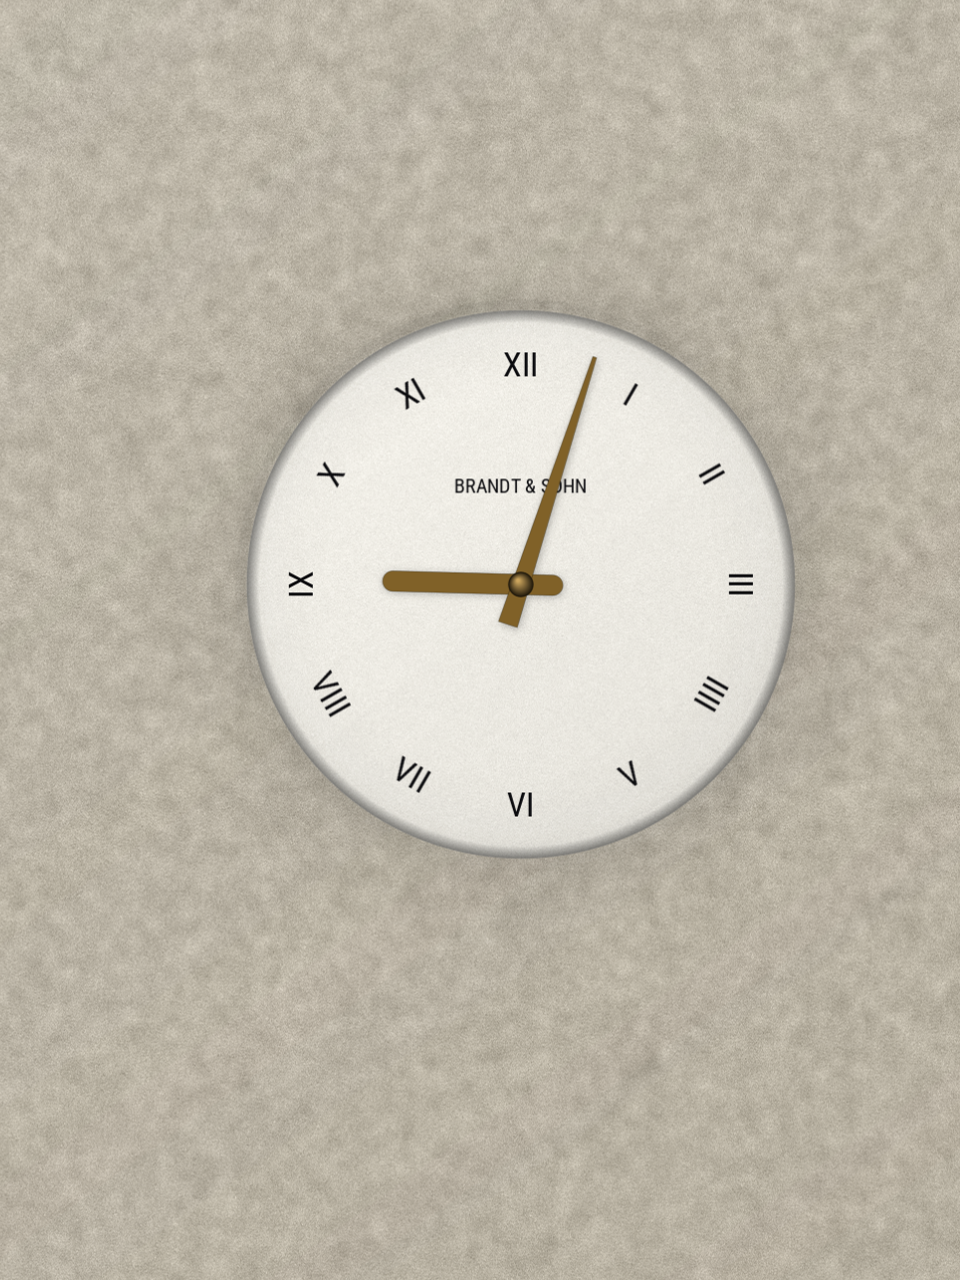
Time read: 9 h 03 min
